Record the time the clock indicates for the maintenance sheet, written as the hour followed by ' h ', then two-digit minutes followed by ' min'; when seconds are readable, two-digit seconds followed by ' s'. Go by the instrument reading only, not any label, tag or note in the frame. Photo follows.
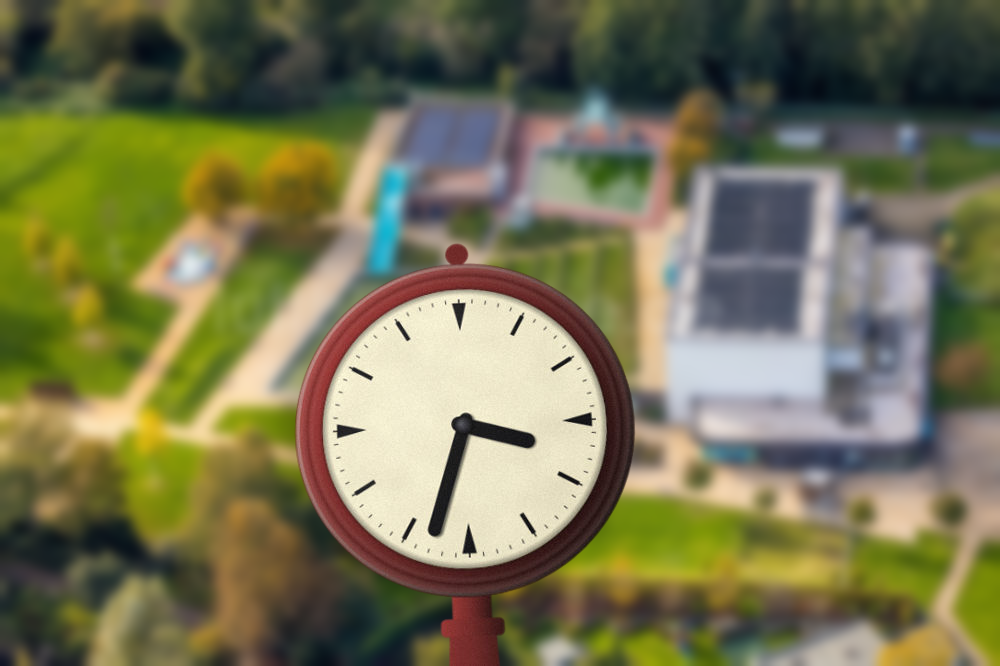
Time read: 3 h 33 min
